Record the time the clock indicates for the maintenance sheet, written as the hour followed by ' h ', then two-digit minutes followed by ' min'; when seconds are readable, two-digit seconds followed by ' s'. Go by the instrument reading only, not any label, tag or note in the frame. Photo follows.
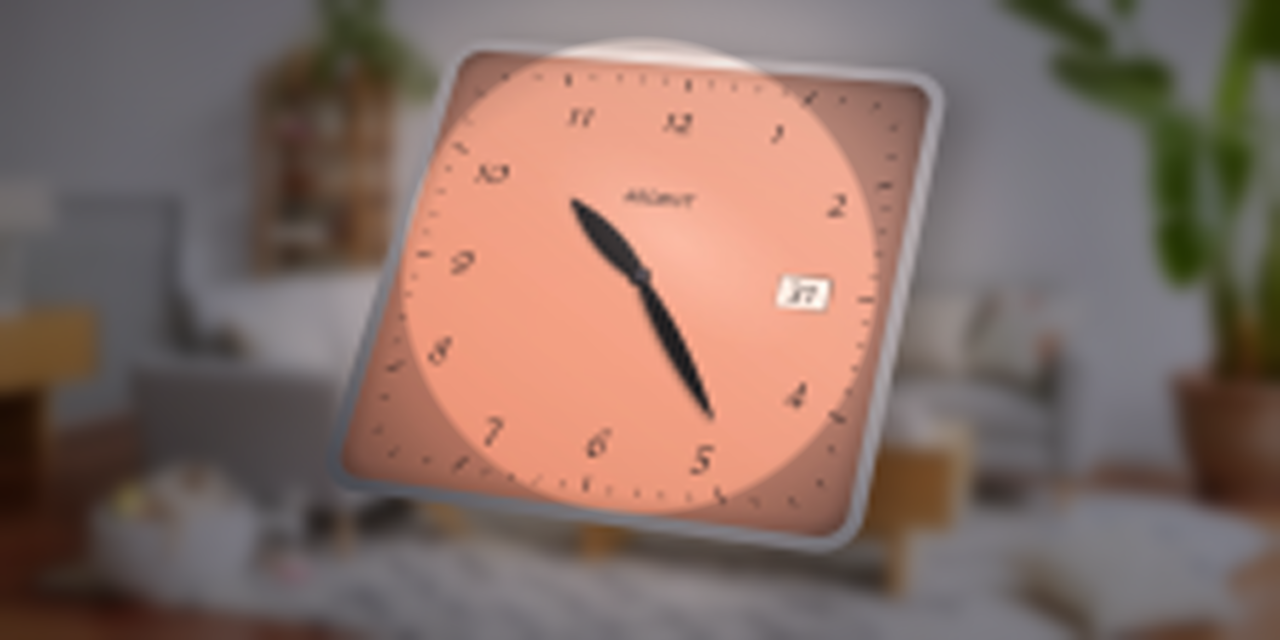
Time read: 10 h 24 min
